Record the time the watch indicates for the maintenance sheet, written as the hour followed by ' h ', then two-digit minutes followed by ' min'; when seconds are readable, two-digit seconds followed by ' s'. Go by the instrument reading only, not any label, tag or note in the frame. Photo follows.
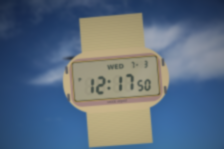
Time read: 12 h 17 min 50 s
